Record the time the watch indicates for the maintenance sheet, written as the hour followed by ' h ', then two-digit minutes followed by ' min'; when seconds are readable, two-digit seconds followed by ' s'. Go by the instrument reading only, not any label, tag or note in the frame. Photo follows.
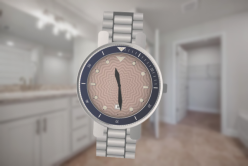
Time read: 11 h 29 min
